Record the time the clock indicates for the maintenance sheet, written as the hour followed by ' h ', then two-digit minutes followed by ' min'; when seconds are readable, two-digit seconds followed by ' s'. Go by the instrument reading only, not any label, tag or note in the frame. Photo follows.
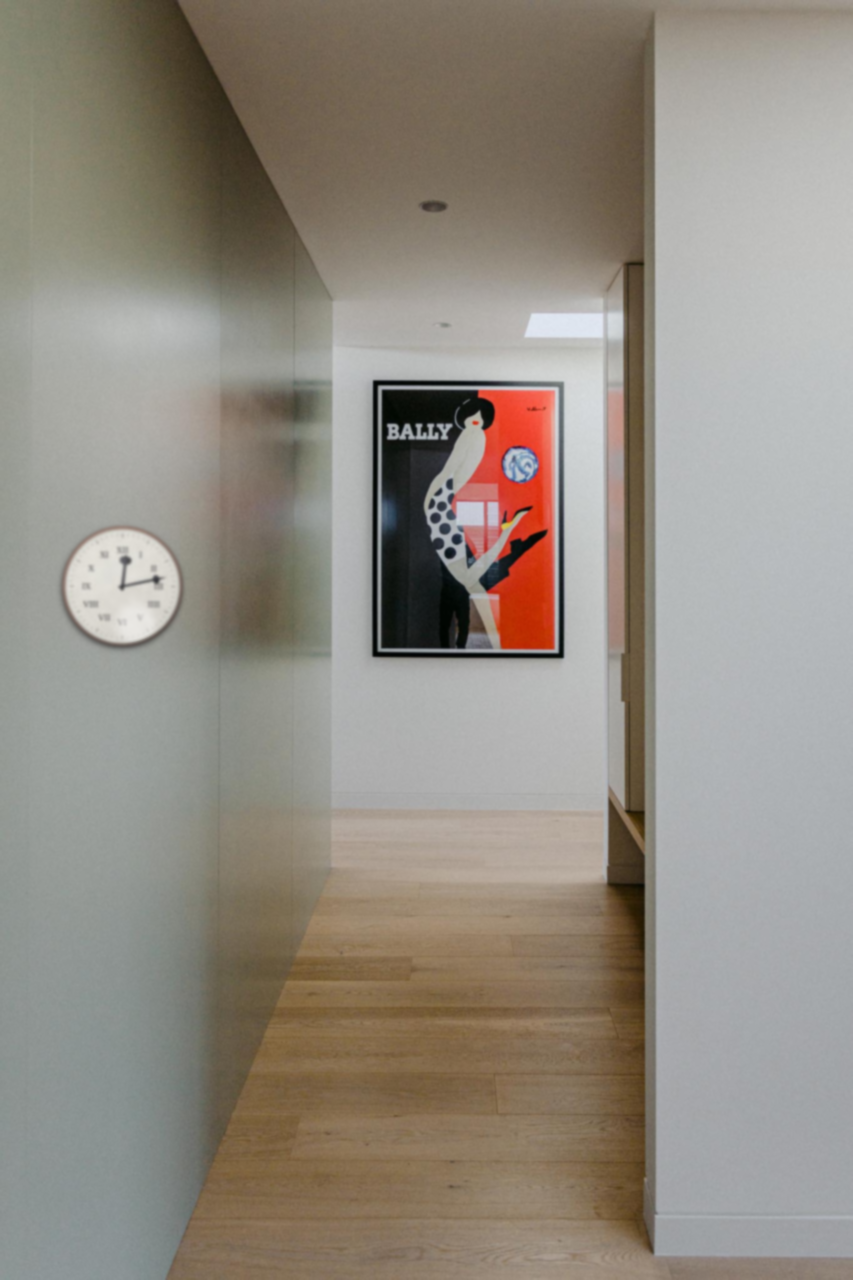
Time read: 12 h 13 min
